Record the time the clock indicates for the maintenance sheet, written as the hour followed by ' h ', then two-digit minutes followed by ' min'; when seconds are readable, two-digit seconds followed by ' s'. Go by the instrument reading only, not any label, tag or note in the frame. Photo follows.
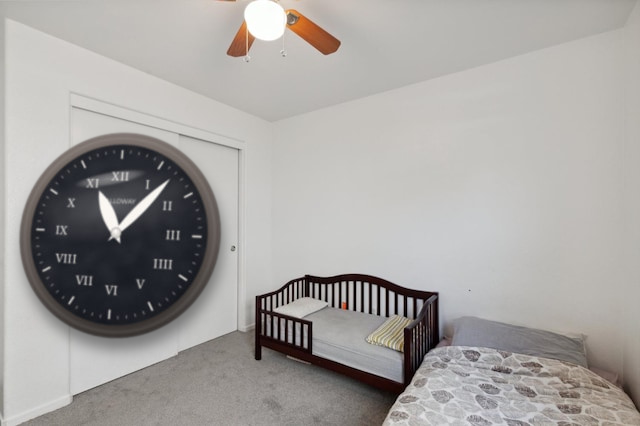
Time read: 11 h 07 min
